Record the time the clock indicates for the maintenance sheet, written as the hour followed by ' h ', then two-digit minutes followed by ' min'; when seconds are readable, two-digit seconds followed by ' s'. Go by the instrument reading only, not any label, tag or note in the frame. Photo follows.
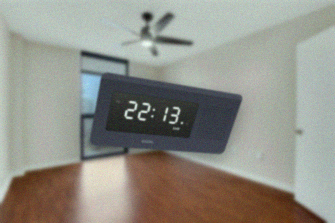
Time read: 22 h 13 min
